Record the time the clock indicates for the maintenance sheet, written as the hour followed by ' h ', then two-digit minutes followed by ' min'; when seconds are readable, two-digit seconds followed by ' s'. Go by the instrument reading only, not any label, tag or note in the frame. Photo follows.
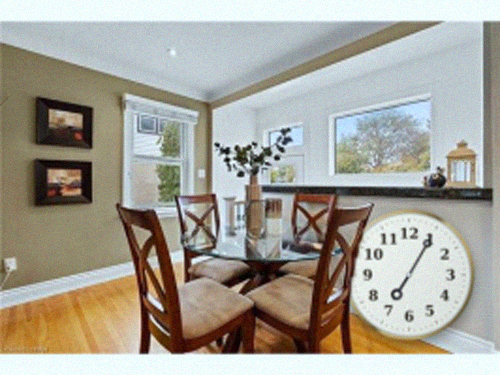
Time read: 7 h 05 min
